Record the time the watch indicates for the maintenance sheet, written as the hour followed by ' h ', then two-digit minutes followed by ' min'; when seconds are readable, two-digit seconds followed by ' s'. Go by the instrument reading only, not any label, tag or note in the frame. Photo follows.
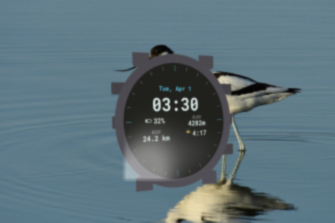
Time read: 3 h 30 min
